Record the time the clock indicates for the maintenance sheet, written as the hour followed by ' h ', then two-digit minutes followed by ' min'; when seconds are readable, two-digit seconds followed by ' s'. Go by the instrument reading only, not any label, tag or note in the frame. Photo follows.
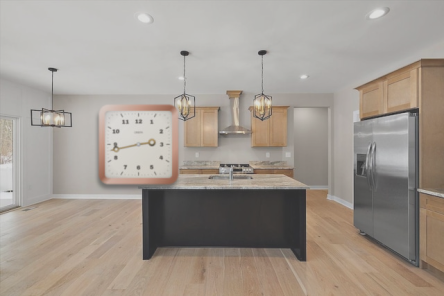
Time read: 2 h 43 min
